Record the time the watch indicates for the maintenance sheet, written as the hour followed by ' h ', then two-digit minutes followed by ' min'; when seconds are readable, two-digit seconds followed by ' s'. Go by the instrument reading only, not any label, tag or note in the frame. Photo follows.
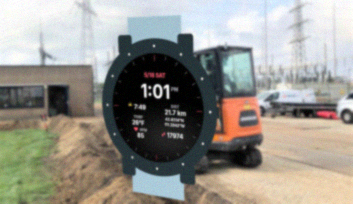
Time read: 1 h 01 min
